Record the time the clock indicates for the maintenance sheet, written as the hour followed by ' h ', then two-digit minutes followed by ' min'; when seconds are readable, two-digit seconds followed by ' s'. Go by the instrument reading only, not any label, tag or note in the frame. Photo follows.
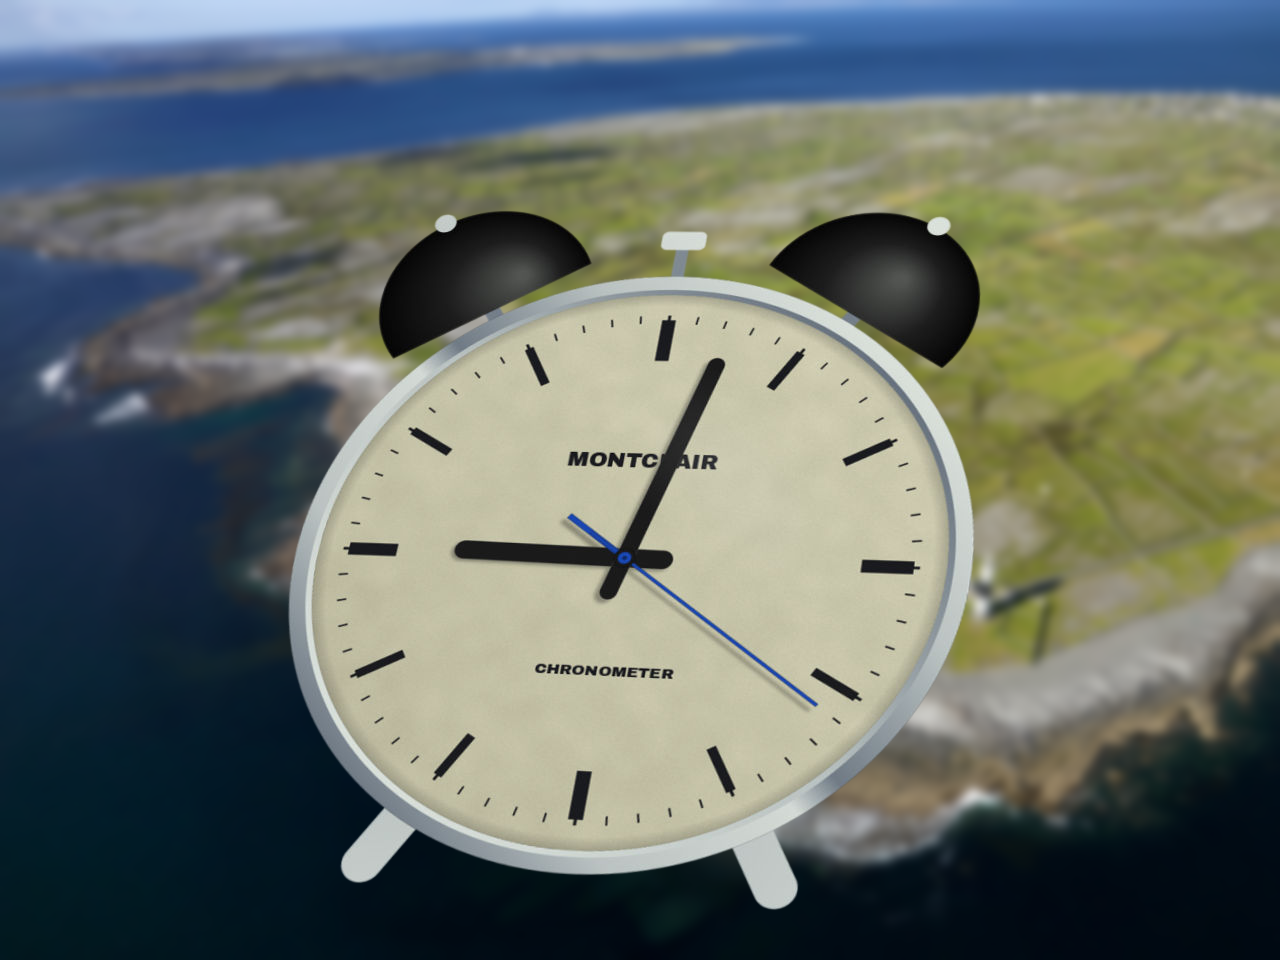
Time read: 9 h 02 min 21 s
